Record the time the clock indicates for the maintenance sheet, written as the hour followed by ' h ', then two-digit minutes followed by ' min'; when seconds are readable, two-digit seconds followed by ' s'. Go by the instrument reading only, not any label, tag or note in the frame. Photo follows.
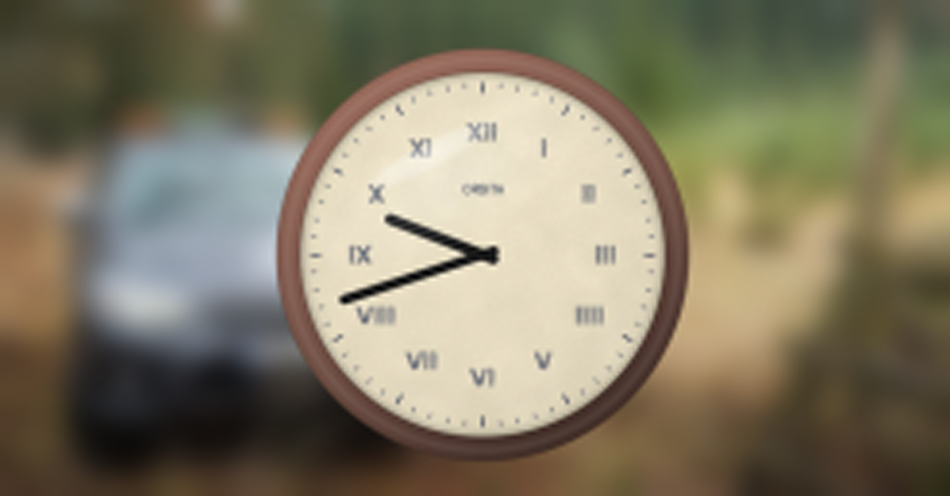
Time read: 9 h 42 min
